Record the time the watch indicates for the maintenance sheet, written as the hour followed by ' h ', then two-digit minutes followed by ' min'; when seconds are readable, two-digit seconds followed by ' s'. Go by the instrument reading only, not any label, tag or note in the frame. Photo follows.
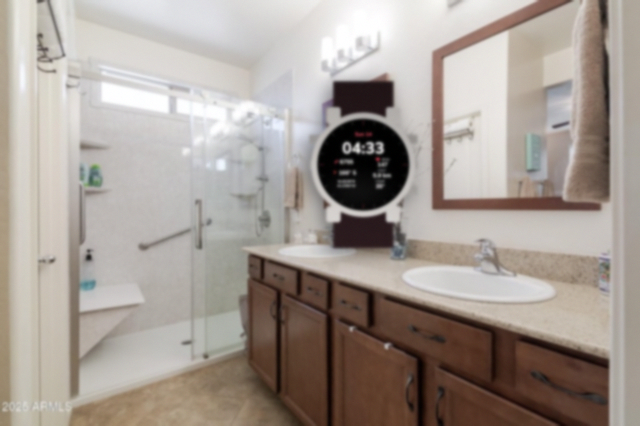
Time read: 4 h 33 min
